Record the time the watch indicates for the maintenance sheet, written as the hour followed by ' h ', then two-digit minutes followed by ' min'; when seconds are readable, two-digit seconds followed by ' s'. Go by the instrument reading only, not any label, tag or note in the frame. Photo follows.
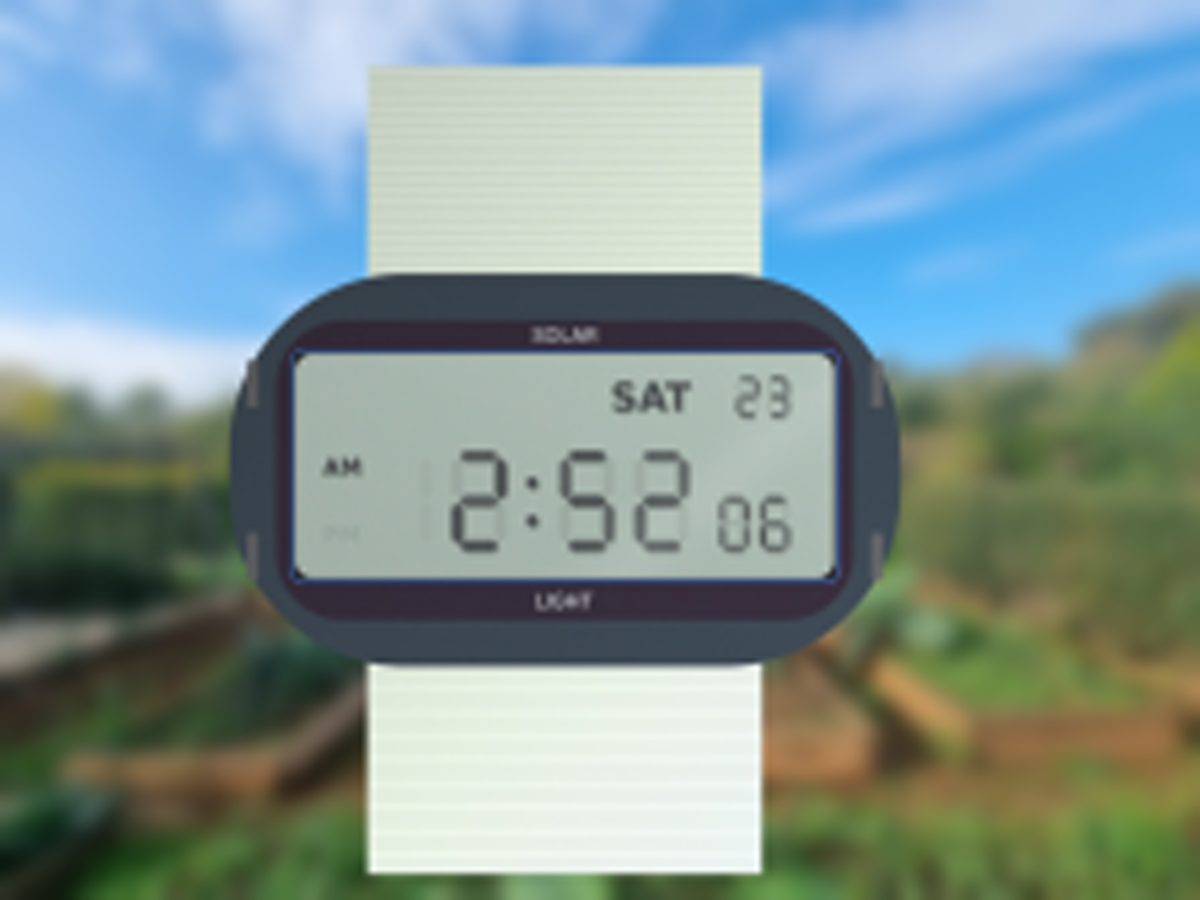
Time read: 2 h 52 min 06 s
